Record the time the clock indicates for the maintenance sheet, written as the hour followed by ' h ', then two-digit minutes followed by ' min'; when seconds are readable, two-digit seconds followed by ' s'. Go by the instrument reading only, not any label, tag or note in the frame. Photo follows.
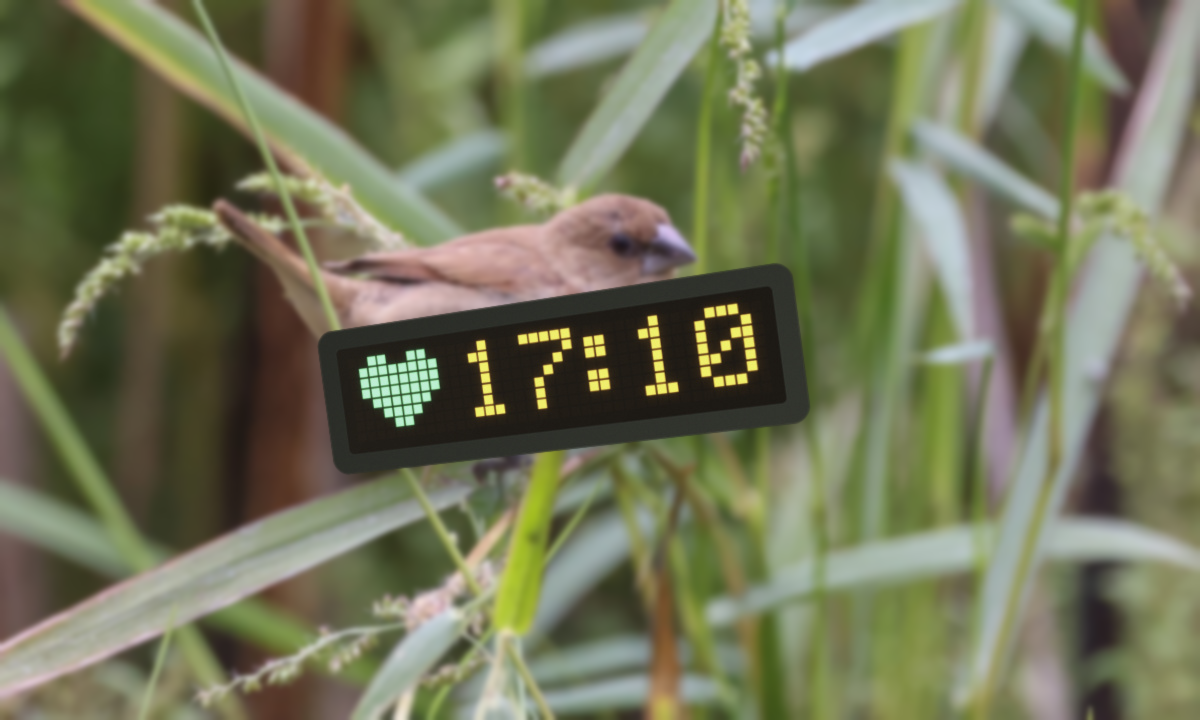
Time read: 17 h 10 min
